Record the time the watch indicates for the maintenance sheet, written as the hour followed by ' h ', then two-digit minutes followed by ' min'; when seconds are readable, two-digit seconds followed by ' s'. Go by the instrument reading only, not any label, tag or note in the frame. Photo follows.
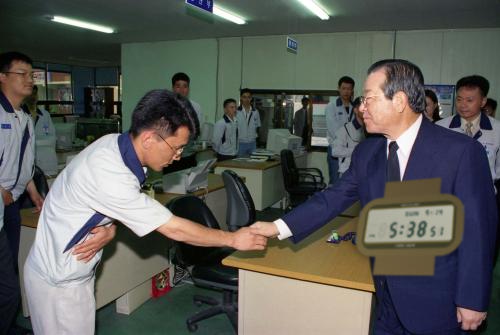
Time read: 5 h 38 min
